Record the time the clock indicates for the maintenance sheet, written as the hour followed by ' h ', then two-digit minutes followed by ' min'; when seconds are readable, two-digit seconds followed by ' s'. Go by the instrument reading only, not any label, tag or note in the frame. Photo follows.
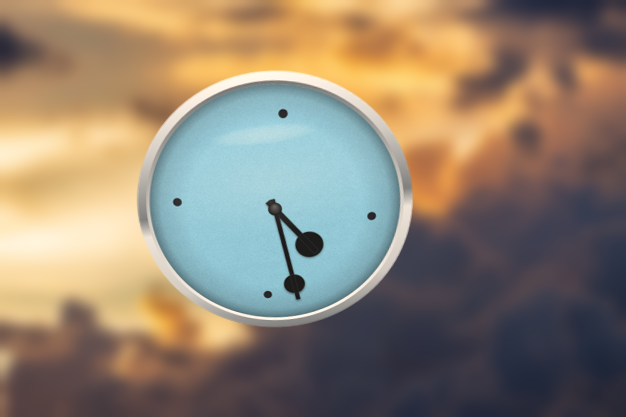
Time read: 4 h 27 min
